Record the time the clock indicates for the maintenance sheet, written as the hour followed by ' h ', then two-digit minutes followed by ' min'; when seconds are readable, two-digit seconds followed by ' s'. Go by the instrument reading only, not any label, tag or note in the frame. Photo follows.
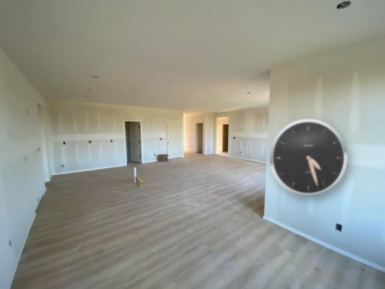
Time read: 4 h 27 min
